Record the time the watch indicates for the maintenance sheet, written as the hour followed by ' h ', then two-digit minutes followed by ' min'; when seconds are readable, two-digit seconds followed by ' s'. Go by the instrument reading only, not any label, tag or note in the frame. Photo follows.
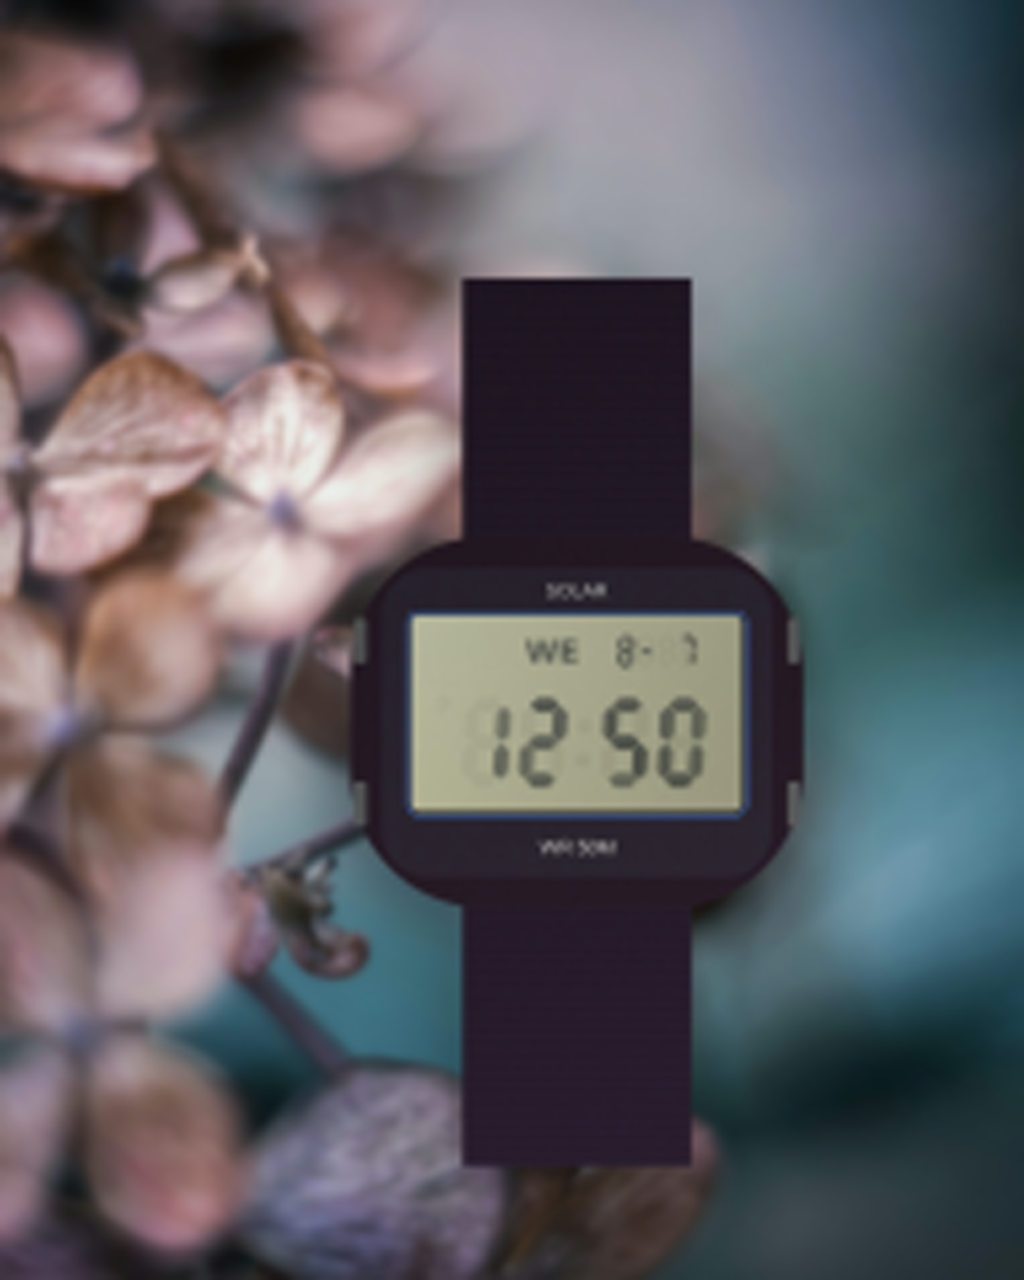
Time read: 12 h 50 min
